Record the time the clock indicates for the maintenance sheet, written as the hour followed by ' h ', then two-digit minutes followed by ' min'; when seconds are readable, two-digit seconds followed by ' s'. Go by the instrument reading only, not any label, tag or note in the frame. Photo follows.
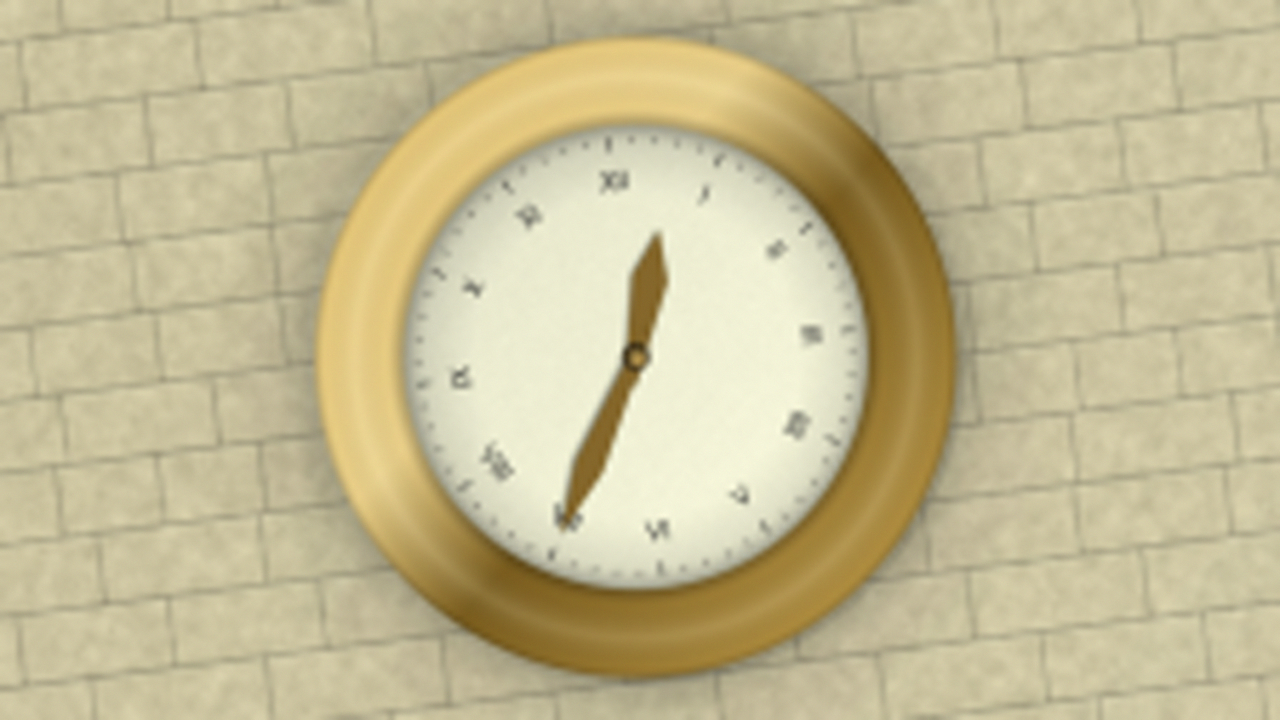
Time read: 12 h 35 min
